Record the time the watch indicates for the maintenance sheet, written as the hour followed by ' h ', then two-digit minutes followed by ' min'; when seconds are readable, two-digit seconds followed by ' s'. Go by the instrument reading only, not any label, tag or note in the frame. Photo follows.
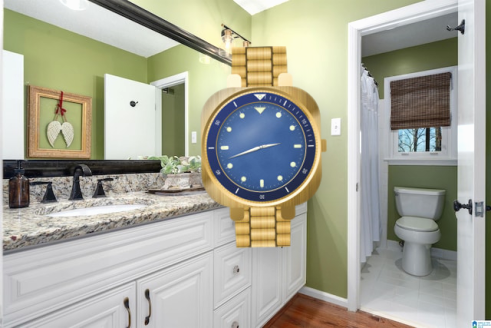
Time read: 2 h 42 min
